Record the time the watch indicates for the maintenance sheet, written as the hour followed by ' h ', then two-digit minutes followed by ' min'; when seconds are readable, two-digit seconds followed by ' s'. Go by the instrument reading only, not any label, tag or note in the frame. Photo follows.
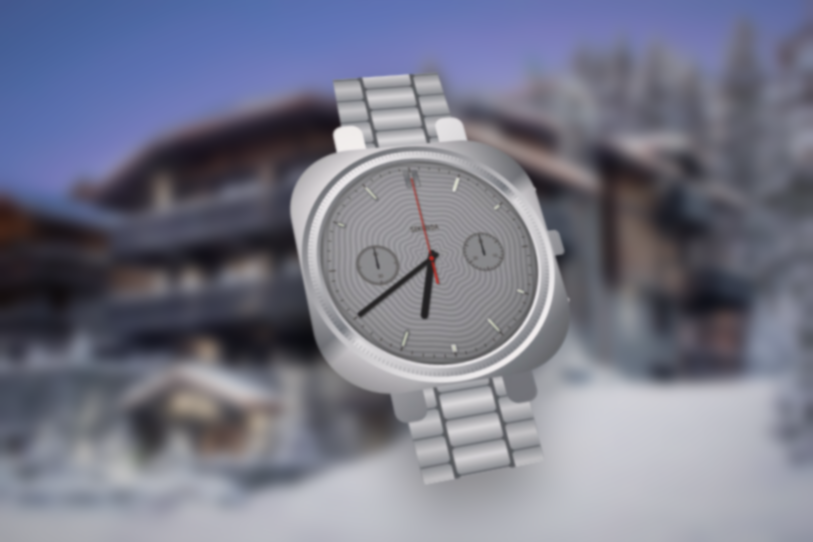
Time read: 6 h 40 min
